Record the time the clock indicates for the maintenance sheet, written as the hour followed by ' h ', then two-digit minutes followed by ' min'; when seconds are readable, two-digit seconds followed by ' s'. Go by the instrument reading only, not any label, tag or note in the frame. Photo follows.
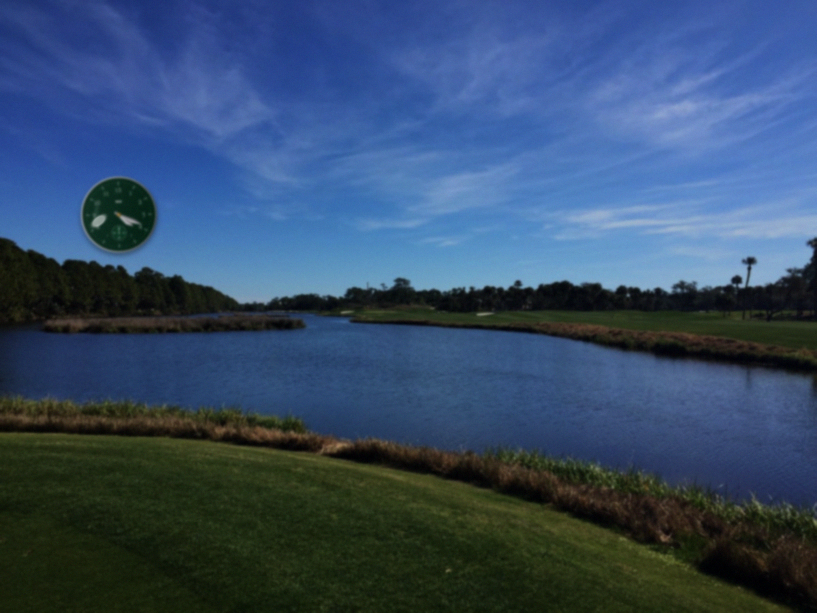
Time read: 4 h 19 min
